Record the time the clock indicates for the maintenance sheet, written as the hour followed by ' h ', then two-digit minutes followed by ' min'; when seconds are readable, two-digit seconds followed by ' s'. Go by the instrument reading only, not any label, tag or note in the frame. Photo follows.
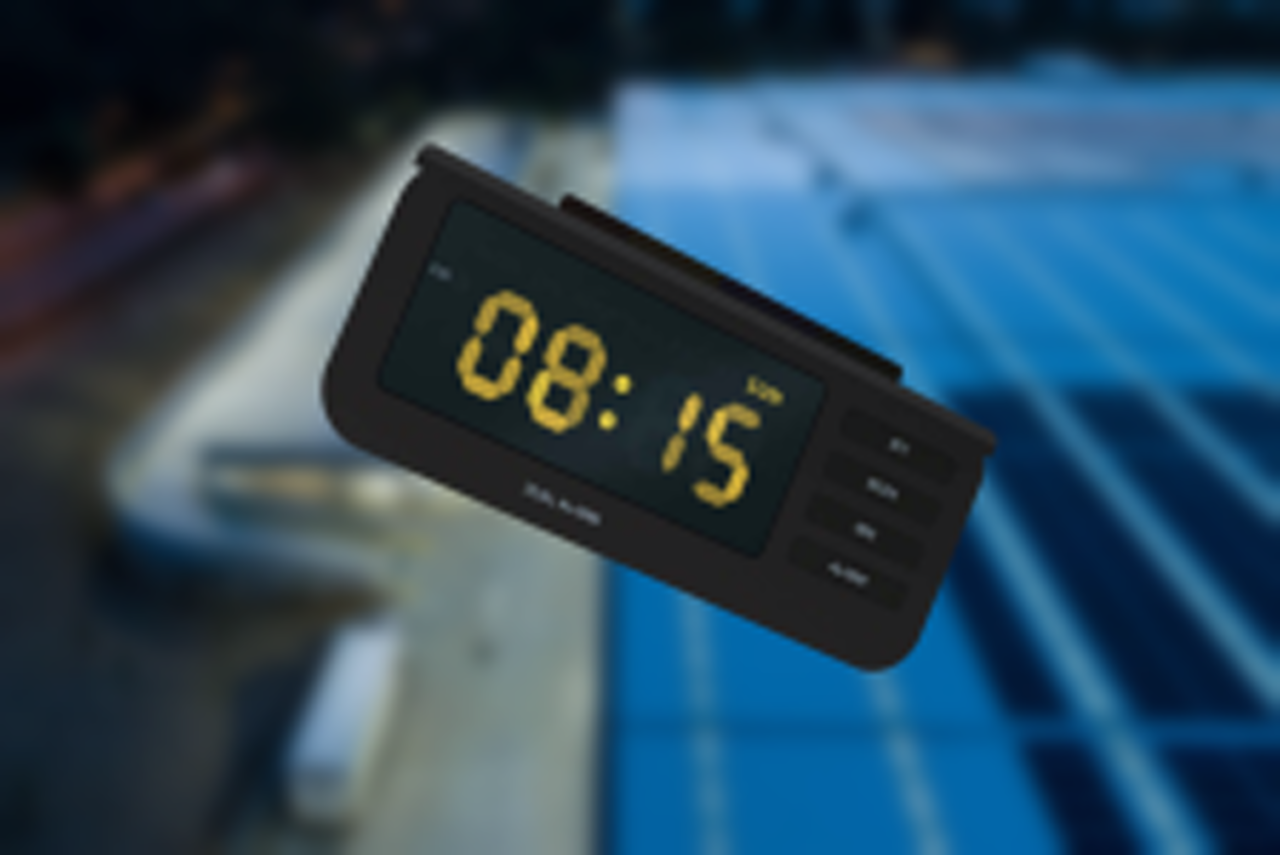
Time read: 8 h 15 min
